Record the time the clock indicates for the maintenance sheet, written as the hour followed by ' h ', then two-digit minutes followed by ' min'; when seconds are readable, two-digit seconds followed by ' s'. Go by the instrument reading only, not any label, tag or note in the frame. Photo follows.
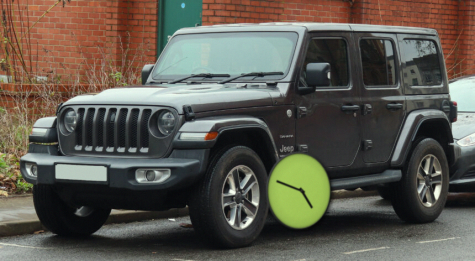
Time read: 4 h 48 min
